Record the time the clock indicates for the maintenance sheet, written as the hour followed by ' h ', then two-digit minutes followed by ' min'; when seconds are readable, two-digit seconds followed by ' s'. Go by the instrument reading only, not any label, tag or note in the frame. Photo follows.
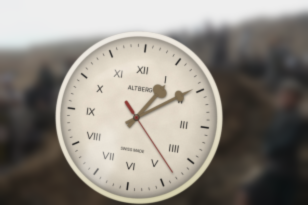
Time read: 1 h 09 min 23 s
